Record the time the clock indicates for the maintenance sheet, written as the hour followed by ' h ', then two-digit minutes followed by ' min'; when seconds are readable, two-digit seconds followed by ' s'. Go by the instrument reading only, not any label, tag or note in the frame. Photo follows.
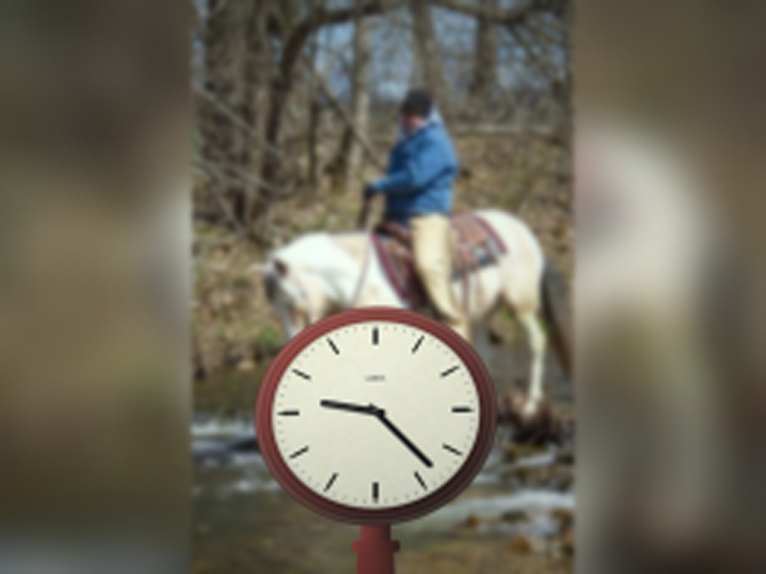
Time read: 9 h 23 min
